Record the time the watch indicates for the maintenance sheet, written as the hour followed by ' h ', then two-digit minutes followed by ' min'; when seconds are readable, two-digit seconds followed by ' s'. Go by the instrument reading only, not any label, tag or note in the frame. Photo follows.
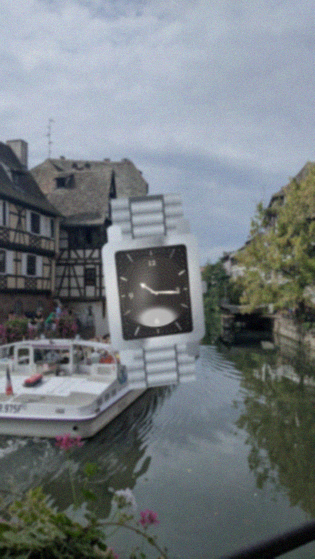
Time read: 10 h 16 min
